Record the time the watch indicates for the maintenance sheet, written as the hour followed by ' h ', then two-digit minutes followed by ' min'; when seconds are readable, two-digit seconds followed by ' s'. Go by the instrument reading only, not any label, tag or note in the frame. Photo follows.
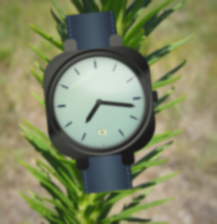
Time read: 7 h 17 min
